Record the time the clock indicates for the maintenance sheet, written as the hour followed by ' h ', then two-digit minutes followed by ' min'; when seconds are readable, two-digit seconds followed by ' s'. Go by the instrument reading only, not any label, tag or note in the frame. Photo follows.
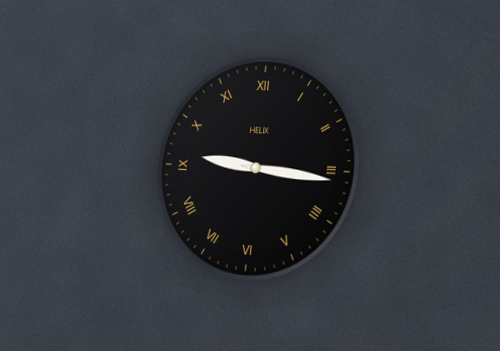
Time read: 9 h 16 min
